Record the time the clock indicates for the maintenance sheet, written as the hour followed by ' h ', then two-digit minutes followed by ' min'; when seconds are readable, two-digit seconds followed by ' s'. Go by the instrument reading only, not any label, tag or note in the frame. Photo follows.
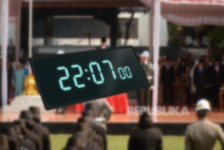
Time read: 22 h 07 min 00 s
